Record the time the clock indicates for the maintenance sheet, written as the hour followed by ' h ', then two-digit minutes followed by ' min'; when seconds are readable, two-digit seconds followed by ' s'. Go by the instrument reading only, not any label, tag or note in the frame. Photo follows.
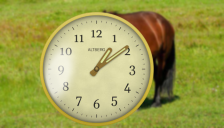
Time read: 1 h 09 min
